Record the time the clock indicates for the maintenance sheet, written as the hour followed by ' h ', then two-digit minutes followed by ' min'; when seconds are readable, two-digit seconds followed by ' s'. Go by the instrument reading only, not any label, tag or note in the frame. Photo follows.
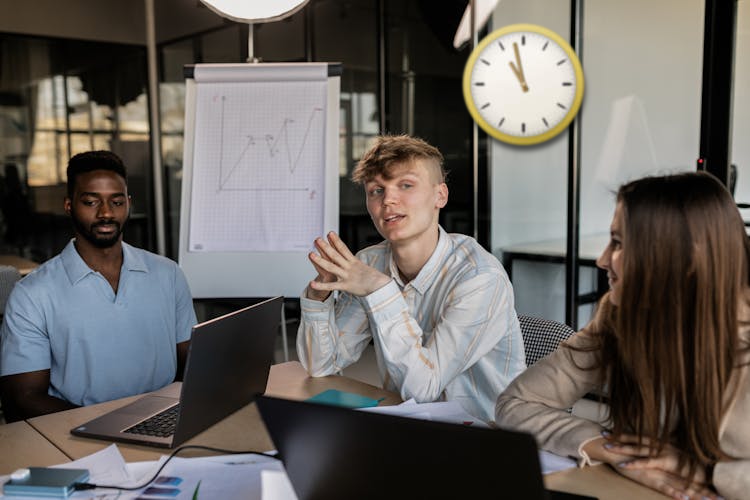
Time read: 10 h 58 min
